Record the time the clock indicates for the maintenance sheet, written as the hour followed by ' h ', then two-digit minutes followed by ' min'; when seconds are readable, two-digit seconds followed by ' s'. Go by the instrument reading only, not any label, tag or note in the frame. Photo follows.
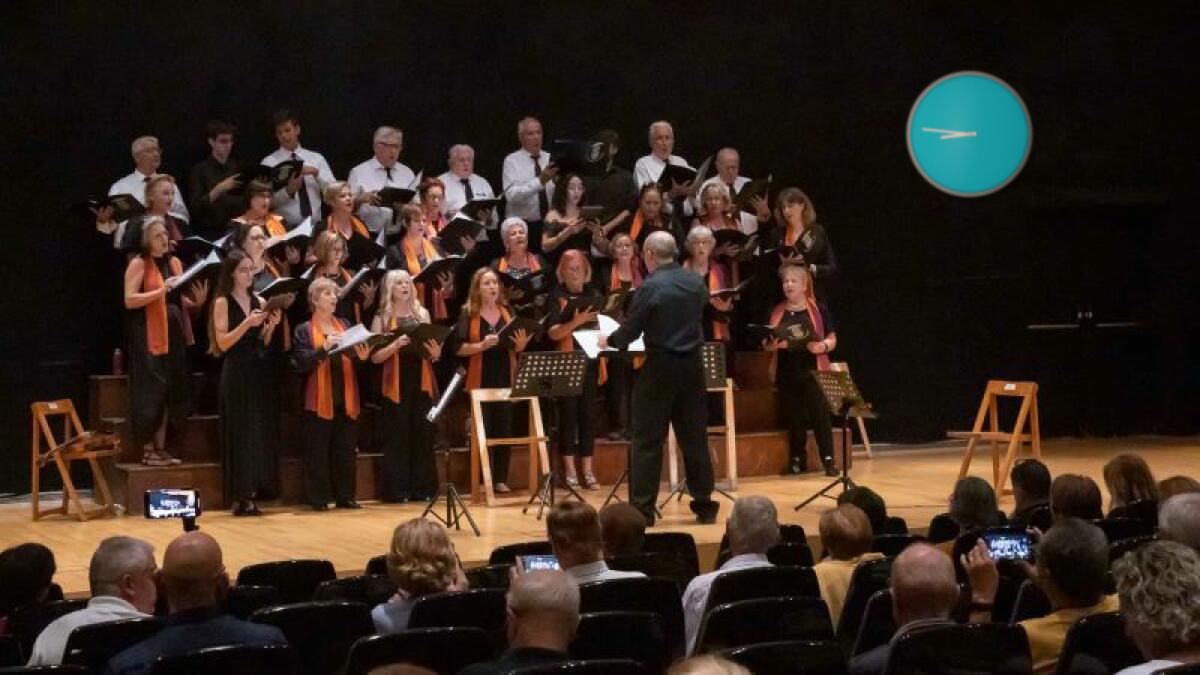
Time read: 8 h 46 min
